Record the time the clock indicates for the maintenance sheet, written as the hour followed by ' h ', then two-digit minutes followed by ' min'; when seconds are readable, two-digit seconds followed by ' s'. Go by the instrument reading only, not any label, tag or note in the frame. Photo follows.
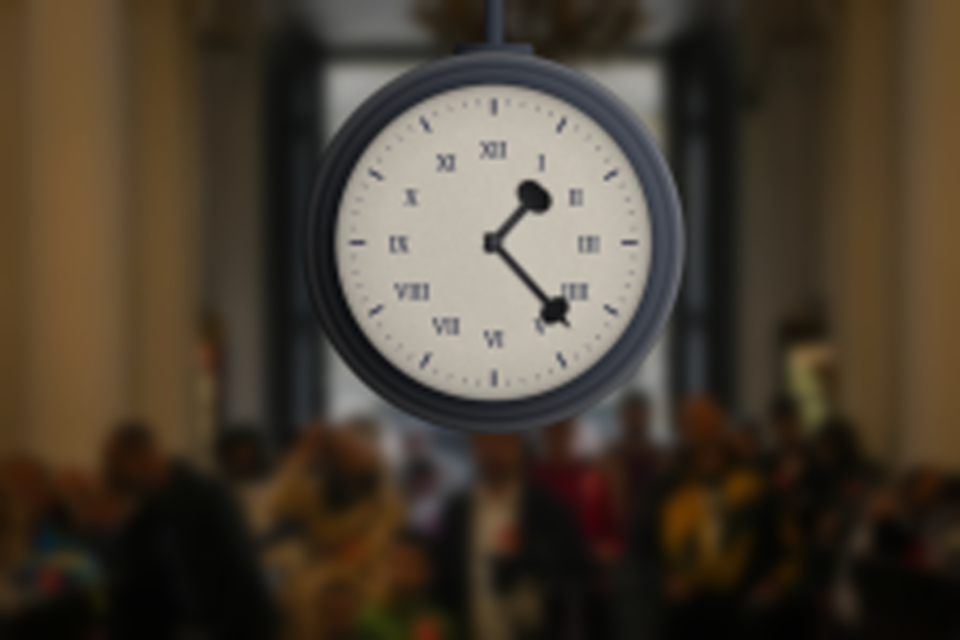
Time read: 1 h 23 min
